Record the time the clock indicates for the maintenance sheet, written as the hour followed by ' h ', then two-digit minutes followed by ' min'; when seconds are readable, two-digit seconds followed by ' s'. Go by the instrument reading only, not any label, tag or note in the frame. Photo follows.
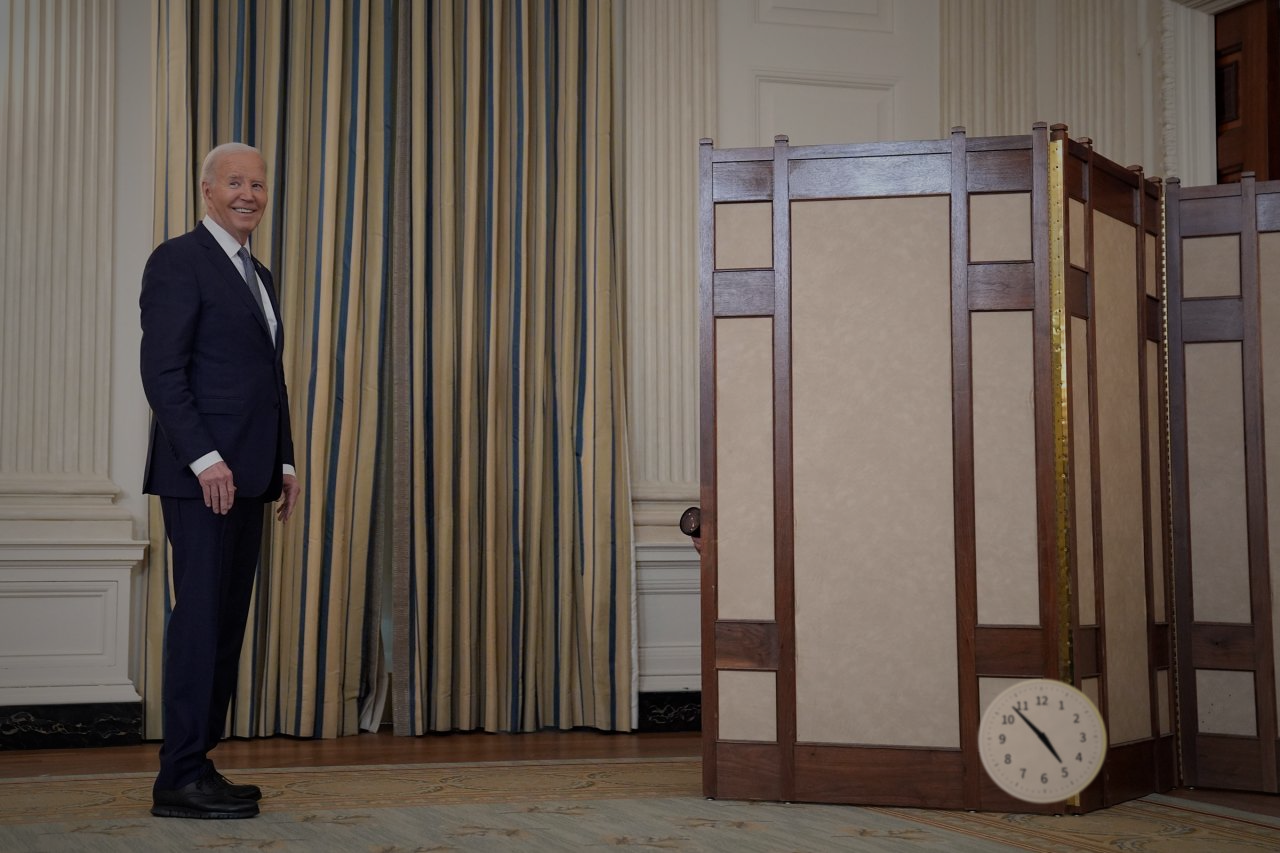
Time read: 4 h 53 min
